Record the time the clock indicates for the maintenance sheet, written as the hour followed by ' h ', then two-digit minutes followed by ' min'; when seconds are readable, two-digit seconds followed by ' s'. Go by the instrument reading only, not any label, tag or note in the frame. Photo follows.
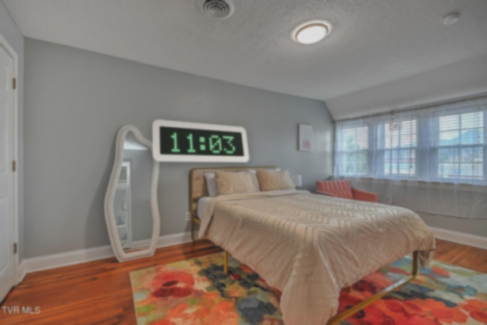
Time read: 11 h 03 min
